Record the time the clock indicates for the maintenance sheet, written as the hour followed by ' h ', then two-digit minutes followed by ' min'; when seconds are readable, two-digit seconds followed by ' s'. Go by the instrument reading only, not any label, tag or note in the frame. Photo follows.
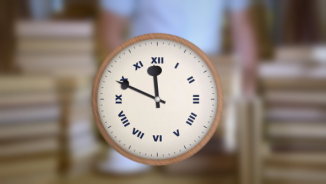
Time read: 11 h 49 min
